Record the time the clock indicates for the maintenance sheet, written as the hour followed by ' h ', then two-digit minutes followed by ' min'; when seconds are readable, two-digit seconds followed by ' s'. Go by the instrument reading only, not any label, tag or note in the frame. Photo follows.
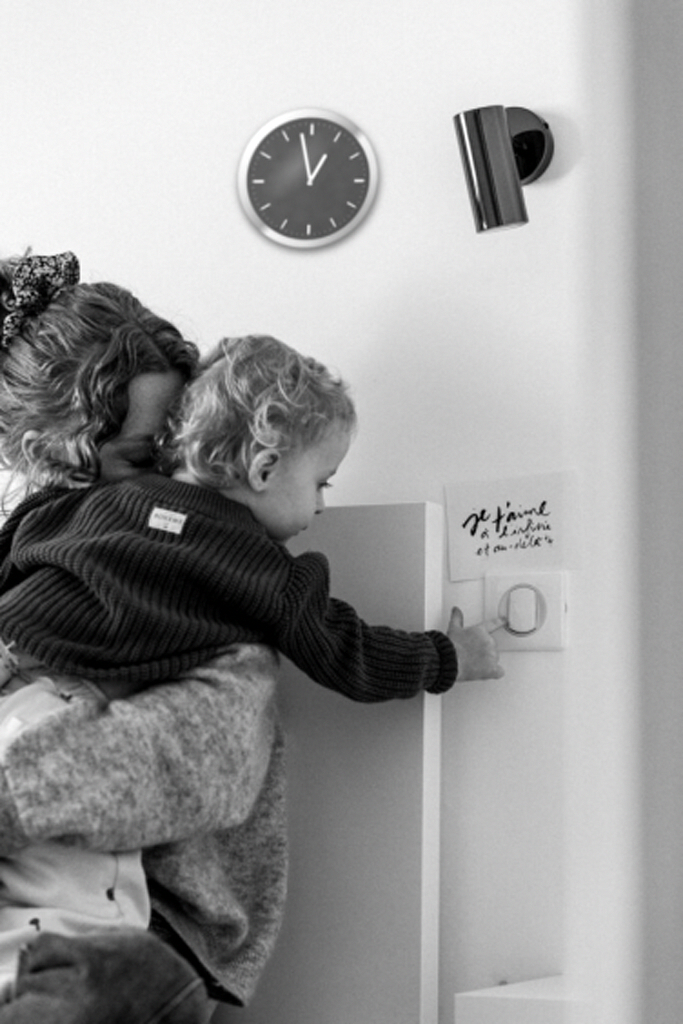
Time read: 12 h 58 min
